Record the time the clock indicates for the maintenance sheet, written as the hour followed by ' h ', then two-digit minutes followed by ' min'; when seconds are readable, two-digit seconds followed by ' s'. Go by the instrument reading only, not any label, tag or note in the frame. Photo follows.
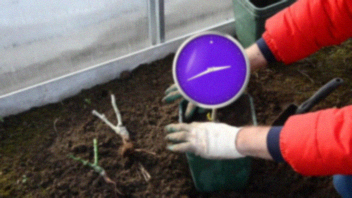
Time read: 2 h 41 min
